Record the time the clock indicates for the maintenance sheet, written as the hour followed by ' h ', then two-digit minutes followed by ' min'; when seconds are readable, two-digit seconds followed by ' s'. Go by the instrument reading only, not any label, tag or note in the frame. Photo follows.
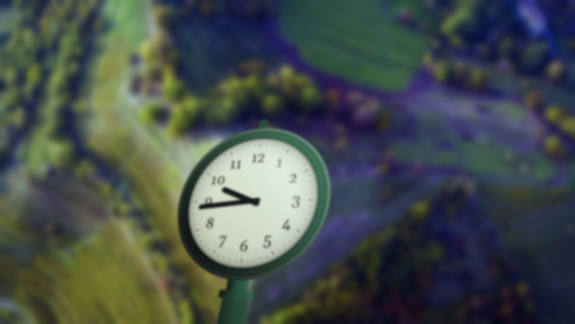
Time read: 9 h 44 min
